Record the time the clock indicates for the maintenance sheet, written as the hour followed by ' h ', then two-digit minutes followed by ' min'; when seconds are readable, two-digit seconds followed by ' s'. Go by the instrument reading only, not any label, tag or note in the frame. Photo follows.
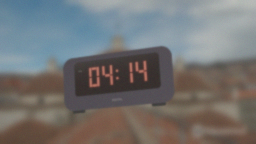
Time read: 4 h 14 min
